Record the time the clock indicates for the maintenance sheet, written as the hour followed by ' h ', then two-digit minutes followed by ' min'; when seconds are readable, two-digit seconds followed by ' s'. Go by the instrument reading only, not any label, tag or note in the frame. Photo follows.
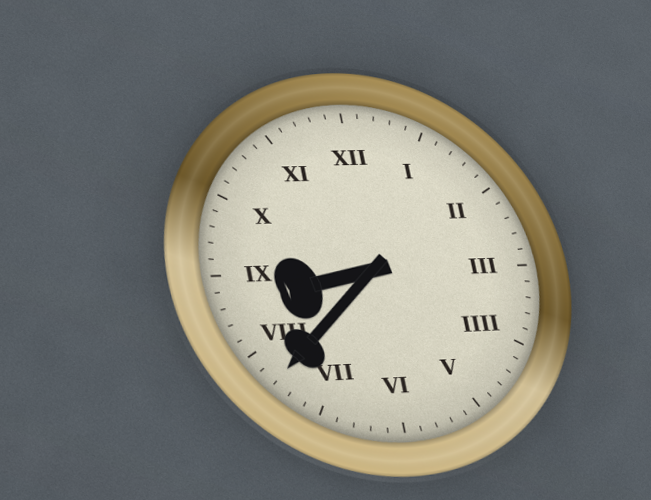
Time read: 8 h 38 min
